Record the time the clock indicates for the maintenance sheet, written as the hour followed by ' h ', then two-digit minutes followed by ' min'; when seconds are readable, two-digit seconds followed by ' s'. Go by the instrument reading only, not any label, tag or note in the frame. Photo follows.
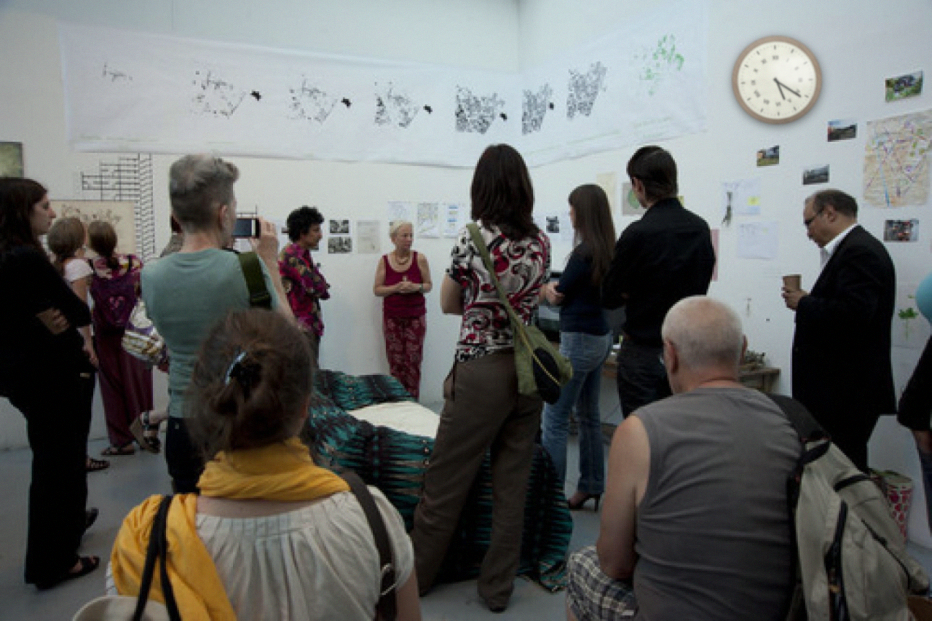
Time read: 5 h 21 min
